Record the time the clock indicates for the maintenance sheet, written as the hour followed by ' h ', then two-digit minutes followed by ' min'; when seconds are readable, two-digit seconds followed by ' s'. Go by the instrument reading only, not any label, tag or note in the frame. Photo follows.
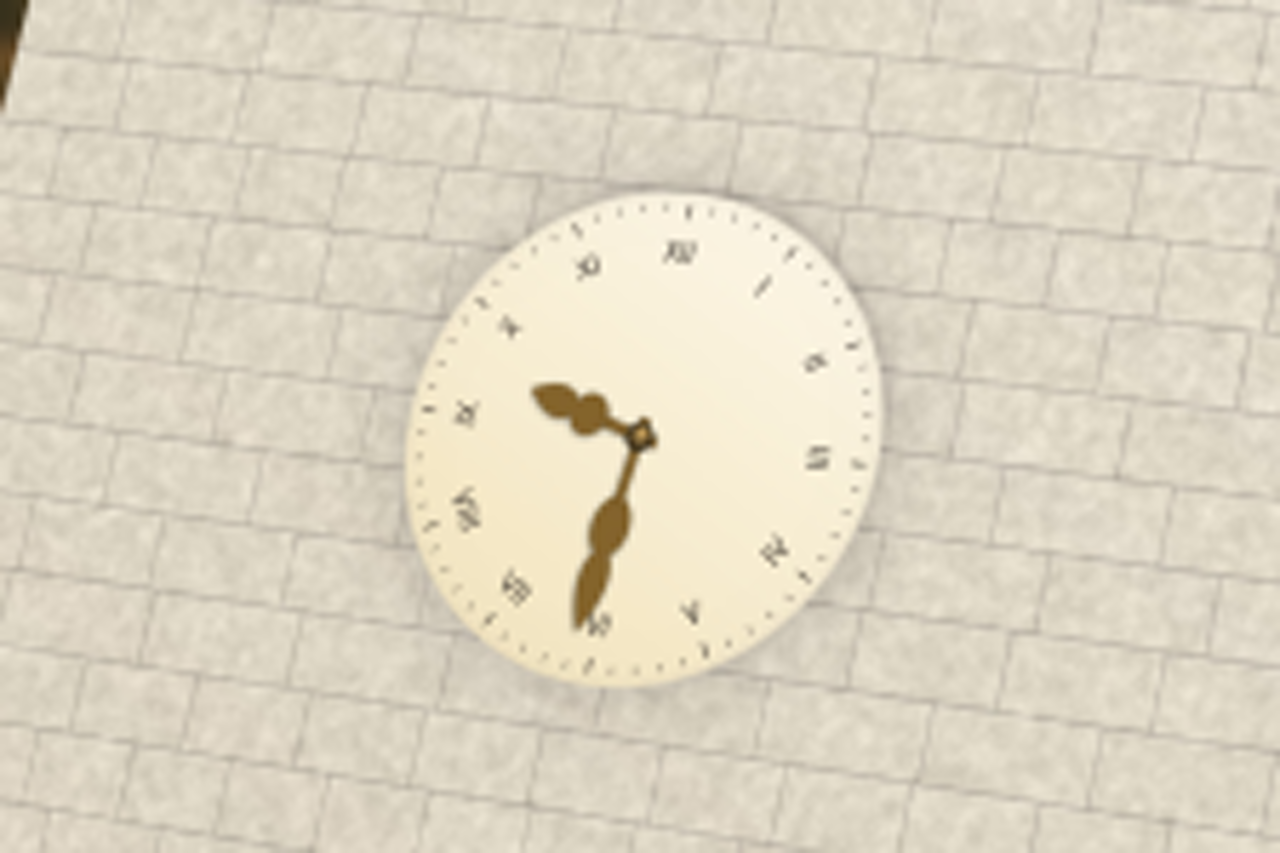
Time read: 9 h 31 min
